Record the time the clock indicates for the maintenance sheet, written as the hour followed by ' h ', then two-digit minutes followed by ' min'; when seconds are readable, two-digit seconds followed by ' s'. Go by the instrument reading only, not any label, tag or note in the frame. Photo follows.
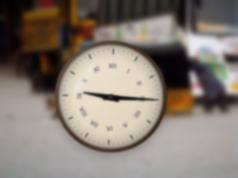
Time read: 9 h 15 min
